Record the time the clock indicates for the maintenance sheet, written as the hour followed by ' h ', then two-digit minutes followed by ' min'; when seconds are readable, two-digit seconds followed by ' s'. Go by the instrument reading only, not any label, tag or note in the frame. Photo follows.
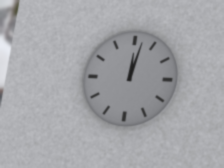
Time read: 12 h 02 min
